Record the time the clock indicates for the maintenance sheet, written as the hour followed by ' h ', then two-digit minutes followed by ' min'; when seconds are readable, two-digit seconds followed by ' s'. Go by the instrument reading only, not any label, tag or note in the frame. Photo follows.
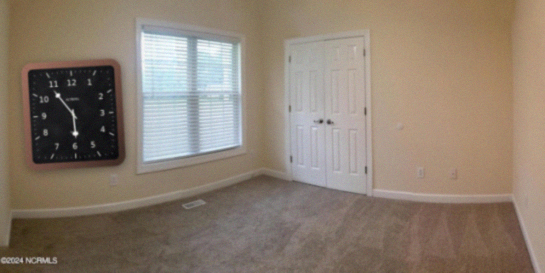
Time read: 5 h 54 min
